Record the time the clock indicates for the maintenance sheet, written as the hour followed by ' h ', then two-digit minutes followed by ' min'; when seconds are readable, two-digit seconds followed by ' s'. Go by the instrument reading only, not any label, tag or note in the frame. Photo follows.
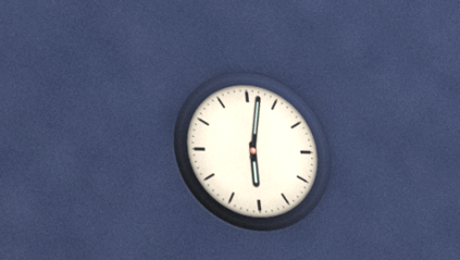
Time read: 6 h 02 min
